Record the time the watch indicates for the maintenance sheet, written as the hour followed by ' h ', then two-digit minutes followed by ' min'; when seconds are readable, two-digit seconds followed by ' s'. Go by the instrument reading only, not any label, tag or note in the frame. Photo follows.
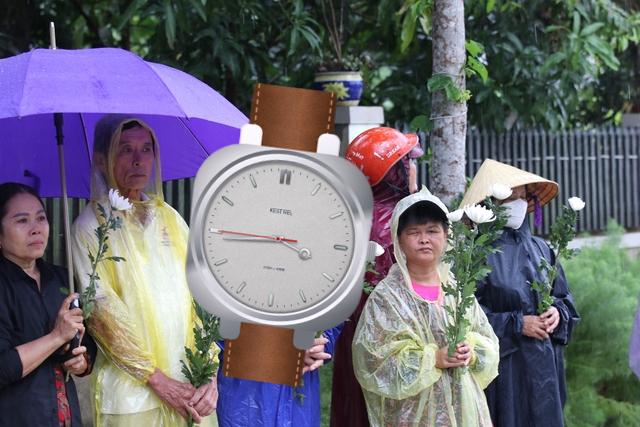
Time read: 3 h 43 min 45 s
